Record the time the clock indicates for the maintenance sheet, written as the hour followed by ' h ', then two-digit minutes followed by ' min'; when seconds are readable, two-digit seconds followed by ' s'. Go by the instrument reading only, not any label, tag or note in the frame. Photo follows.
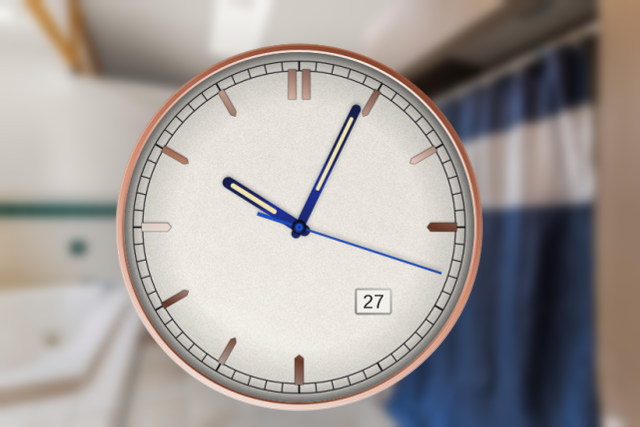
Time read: 10 h 04 min 18 s
